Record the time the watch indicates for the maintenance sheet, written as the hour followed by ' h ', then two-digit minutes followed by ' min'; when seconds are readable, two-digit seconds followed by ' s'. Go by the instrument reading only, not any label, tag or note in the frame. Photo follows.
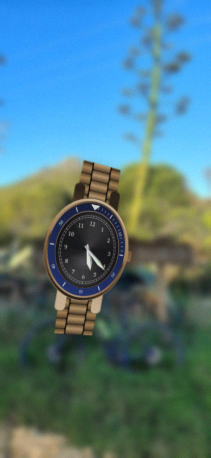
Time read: 5 h 21 min
